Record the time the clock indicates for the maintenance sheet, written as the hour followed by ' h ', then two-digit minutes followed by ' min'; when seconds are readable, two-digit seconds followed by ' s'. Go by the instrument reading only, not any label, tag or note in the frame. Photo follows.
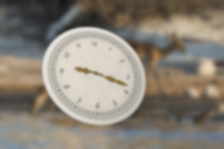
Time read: 9 h 18 min
